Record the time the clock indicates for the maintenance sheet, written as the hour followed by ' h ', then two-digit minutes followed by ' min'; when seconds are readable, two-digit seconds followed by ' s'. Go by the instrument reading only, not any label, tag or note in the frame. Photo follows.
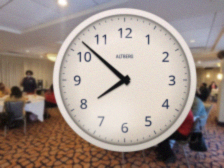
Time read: 7 h 52 min
